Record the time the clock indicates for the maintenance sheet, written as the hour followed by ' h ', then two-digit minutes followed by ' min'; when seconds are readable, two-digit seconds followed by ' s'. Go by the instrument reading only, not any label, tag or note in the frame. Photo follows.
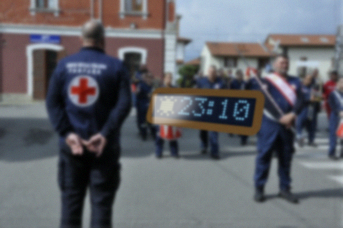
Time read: 23 h 10 min
